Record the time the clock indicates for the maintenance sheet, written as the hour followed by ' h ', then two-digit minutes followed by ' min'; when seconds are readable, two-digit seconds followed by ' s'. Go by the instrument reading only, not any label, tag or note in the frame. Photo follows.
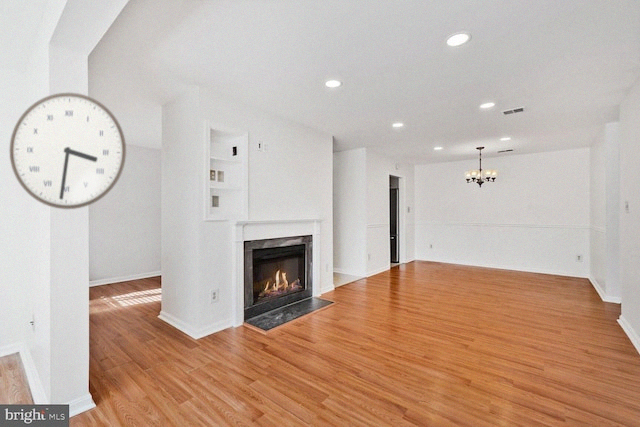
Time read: 3 h 31 min
